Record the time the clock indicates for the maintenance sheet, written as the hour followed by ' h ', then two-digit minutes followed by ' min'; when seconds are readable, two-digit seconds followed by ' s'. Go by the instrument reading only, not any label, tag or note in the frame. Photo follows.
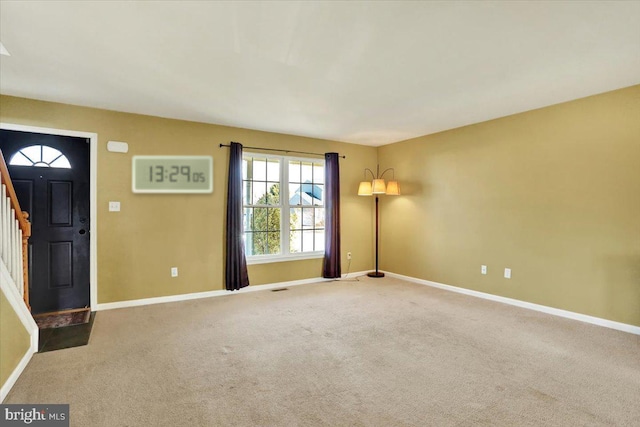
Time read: 13 h 29 min
